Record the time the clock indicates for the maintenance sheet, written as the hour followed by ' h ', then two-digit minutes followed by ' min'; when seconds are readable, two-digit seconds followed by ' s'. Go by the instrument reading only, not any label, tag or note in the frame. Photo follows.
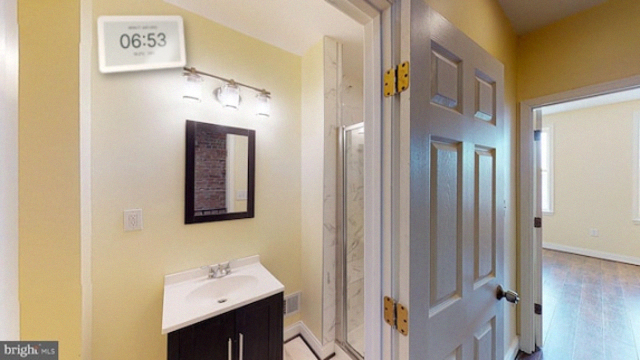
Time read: 6 h 53 min
